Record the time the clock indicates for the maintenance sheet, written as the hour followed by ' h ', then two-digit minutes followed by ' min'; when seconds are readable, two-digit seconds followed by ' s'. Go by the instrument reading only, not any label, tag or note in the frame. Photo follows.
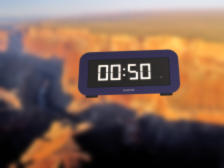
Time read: 0 h 50 min
